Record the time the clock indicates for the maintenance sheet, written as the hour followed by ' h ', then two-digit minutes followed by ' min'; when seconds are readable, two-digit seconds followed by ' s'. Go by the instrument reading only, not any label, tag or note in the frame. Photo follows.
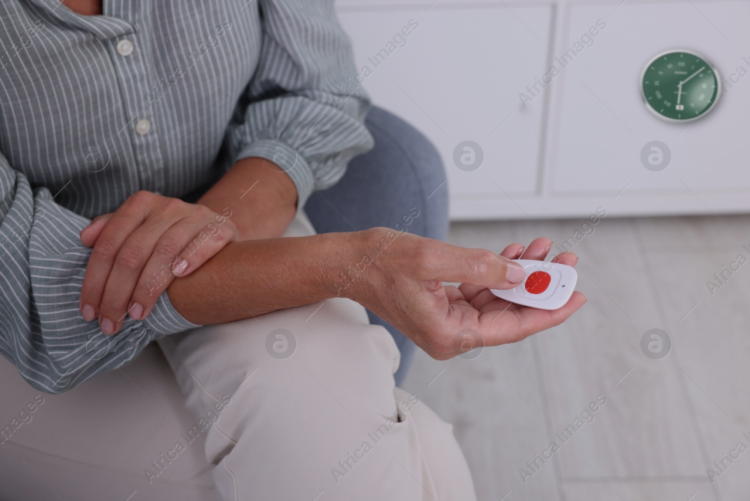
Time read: 6 h 08 min
